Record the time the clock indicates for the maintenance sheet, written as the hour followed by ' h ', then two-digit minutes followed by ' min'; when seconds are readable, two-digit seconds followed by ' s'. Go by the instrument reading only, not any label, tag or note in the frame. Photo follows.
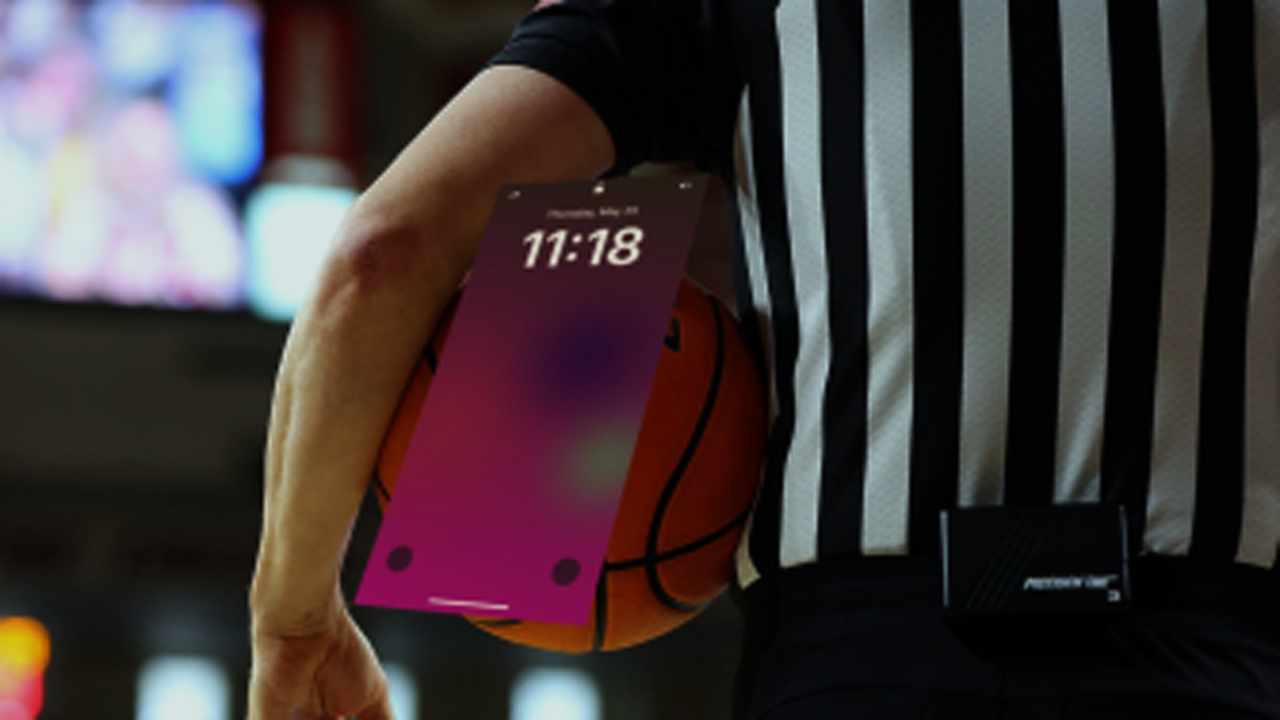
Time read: 11 h 18 min
